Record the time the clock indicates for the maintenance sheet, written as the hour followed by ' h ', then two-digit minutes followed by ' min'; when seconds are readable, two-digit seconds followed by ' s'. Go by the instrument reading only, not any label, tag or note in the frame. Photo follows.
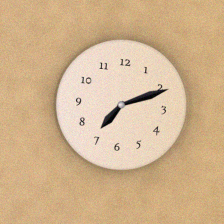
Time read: 7 h 11 min
